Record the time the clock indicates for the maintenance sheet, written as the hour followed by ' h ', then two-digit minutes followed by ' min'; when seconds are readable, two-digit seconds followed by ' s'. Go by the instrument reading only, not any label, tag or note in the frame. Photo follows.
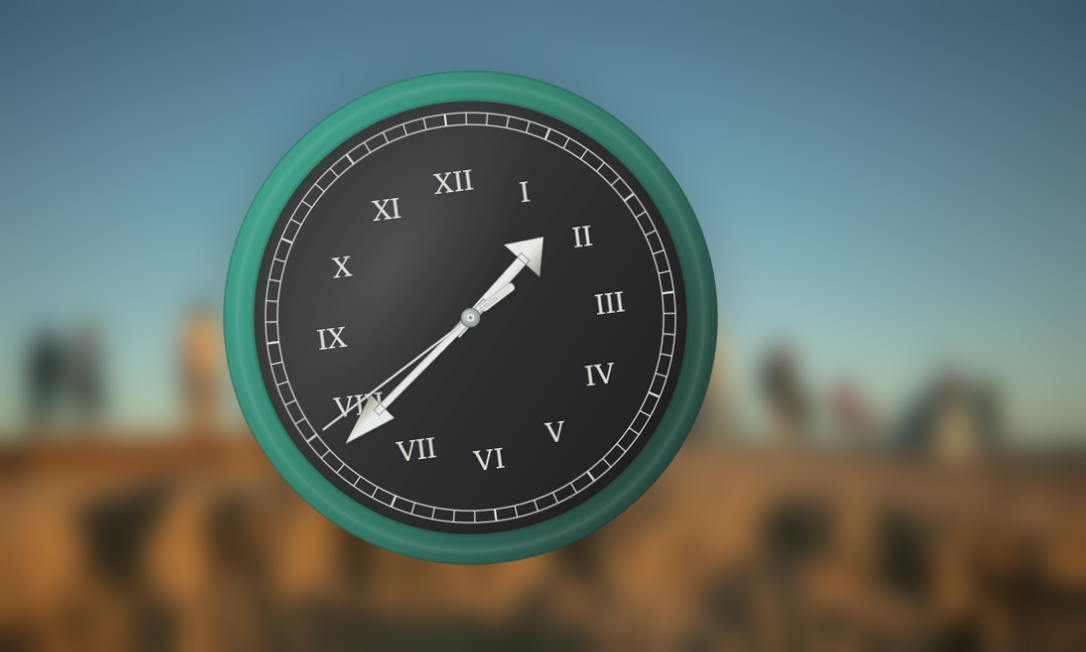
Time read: 1 h 38 min 40 s
